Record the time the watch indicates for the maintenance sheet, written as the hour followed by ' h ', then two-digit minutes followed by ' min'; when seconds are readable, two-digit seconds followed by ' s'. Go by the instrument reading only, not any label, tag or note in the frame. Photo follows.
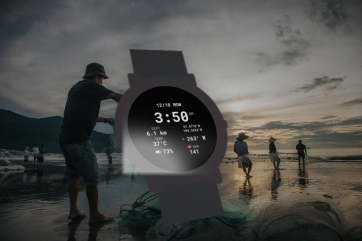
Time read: 3 h 50 min
